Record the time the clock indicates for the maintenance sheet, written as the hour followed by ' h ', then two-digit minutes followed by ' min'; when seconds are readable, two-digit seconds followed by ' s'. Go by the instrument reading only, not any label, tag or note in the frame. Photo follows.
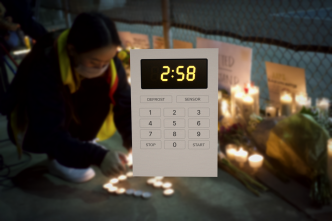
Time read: 2 h 58 min
